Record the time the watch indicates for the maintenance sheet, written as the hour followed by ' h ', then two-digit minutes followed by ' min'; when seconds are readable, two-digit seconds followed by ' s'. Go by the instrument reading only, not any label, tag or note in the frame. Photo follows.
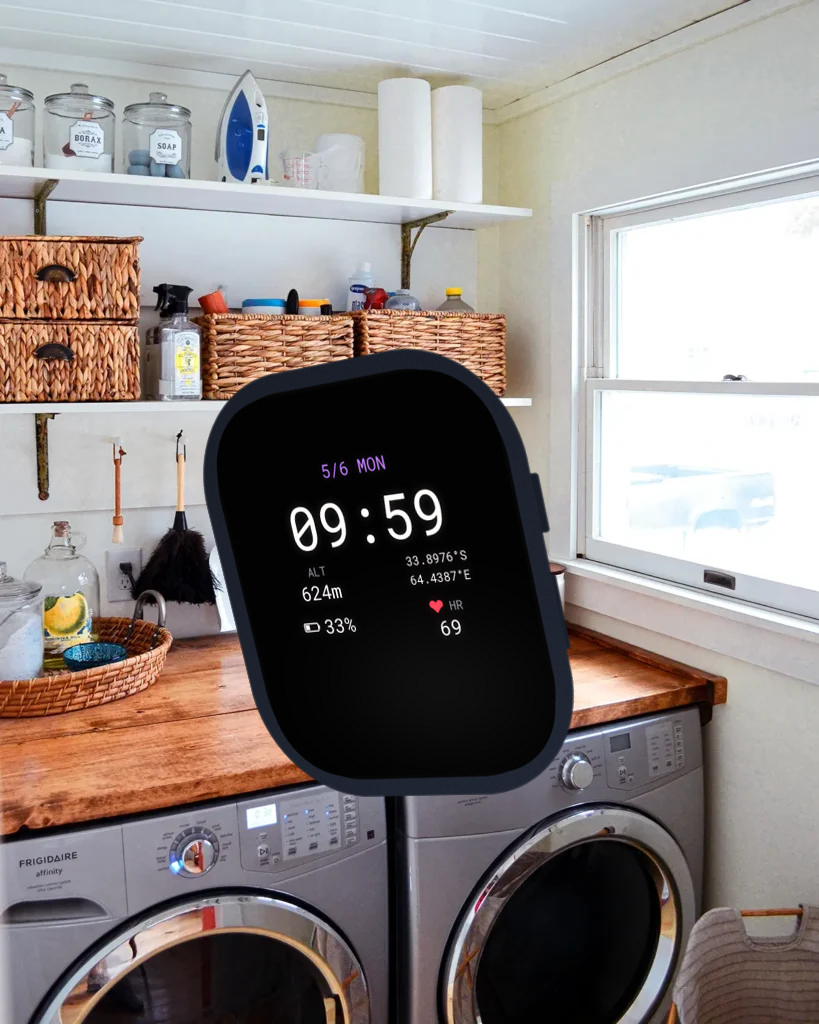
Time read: 9 h 59 min
